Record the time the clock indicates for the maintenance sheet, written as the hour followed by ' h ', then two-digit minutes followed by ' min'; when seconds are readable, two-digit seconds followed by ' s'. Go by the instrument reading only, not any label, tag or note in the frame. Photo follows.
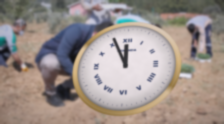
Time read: 11 h 56 min
